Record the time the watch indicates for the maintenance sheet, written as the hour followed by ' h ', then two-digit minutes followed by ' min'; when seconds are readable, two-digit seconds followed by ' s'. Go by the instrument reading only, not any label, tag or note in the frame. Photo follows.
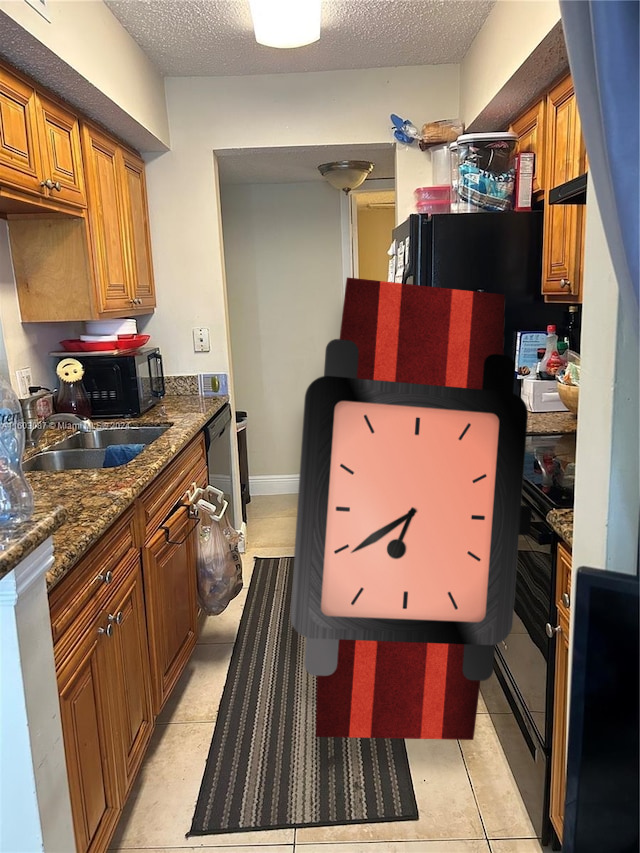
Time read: 6 h 39 min
